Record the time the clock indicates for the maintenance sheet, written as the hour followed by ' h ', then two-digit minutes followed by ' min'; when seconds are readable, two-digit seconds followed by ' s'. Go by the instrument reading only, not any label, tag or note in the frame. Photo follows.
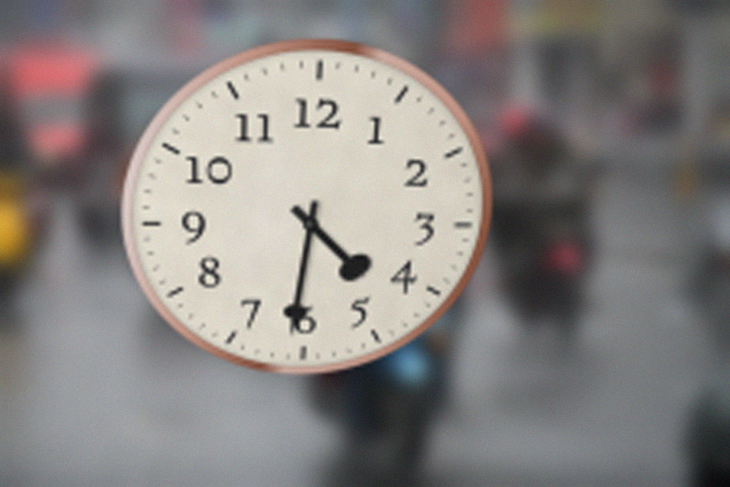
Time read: 4 h 31 min
